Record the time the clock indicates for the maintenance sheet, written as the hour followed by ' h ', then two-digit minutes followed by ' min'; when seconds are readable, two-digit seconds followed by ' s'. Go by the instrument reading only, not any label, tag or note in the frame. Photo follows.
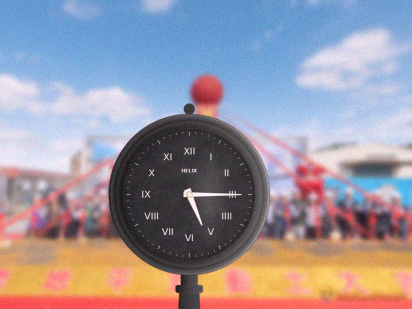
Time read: 5 h 15 min
